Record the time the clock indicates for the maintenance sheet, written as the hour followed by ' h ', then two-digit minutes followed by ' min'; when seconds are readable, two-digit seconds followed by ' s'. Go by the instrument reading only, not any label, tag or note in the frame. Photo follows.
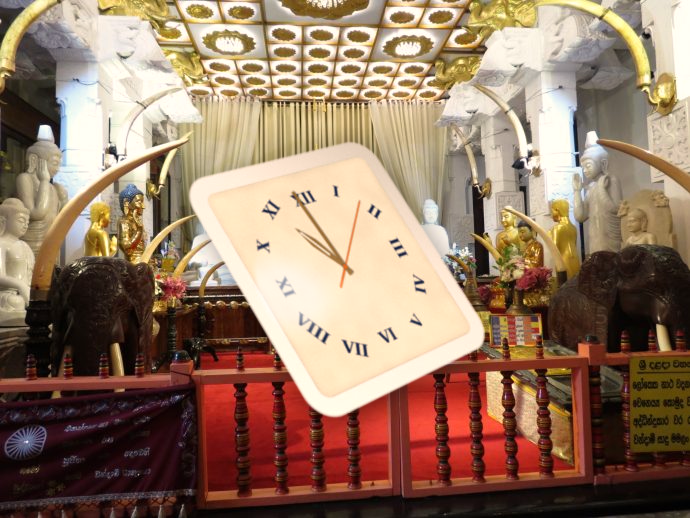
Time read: 10 h 59 min 08 s
